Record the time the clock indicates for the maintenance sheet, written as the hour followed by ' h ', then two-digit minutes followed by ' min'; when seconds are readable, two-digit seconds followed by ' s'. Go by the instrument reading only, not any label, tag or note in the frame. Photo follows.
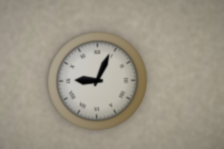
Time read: 9 h 04 min
